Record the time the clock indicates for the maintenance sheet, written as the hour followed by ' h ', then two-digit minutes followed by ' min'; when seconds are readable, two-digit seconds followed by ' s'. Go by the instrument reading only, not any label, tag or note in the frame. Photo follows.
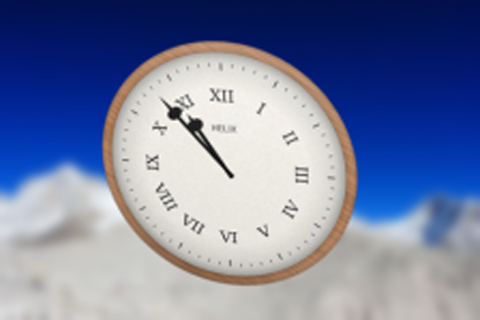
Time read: 10 h 53 min
